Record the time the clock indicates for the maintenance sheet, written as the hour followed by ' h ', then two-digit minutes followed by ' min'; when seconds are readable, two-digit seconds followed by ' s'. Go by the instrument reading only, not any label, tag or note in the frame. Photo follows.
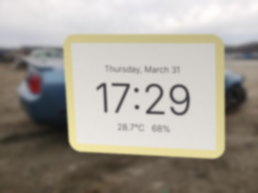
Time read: 17 h 29 min
